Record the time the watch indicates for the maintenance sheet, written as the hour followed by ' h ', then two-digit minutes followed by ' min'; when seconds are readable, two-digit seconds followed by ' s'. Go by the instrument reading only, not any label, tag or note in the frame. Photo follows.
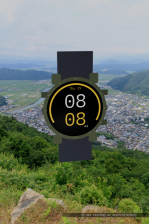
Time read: 8 h 08 min
